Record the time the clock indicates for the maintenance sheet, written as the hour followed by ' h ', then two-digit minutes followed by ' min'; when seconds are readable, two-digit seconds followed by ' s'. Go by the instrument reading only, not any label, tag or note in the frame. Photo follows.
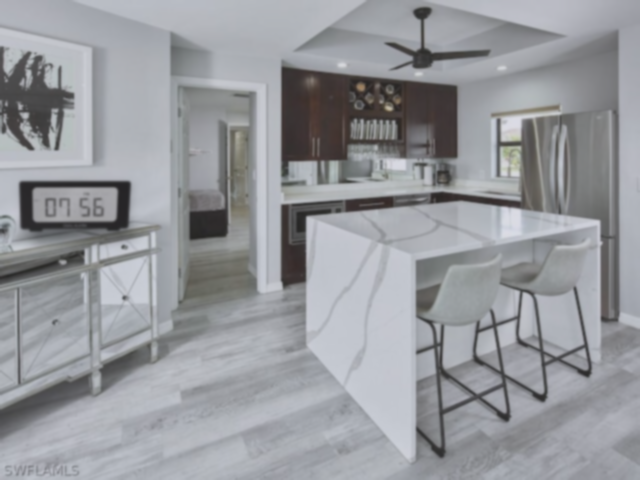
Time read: 7 h 56 min
